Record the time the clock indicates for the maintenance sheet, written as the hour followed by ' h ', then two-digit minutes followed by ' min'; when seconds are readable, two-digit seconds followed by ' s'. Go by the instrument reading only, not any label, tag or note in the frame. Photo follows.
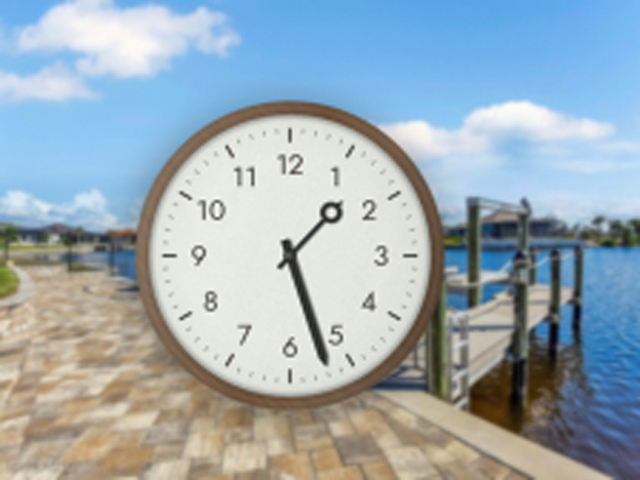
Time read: 1 h 27 min
